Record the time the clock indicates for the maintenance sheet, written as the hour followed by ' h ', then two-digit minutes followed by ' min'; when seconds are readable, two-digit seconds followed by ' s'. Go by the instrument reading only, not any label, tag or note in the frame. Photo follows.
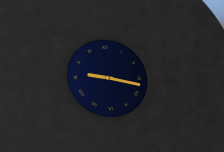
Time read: 9 h 17 min
